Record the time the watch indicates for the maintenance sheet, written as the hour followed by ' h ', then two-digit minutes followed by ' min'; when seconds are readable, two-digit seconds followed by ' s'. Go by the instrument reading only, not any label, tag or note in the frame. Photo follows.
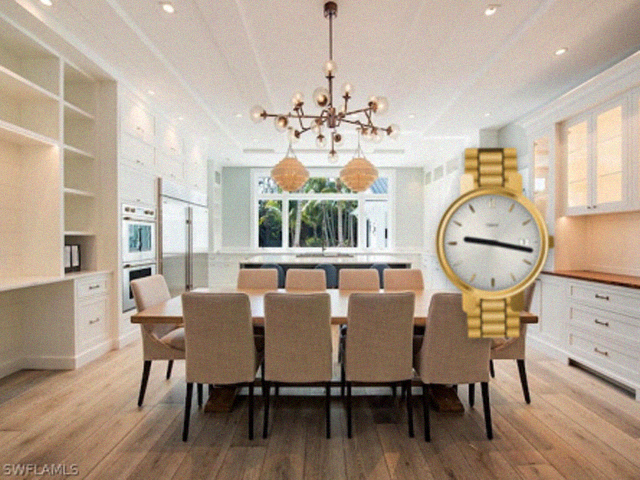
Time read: 9 h 17 min
